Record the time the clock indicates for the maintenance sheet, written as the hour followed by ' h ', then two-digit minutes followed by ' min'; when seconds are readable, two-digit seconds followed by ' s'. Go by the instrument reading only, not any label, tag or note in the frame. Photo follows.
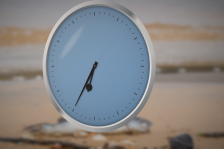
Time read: 6 h 35 min
